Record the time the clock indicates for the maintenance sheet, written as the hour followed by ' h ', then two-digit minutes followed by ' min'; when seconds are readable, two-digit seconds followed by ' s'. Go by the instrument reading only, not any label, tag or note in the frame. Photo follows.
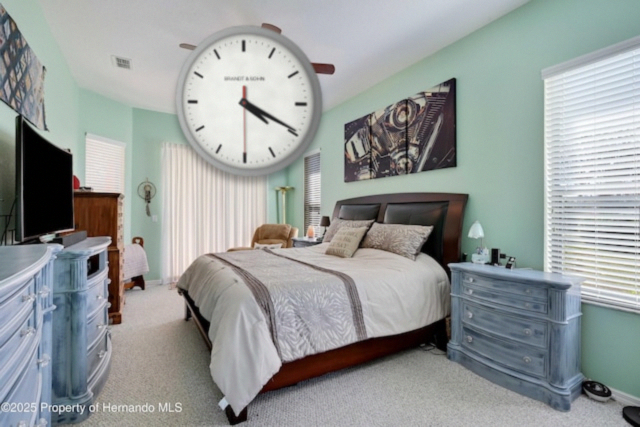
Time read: 4 h 19 min 30 s
